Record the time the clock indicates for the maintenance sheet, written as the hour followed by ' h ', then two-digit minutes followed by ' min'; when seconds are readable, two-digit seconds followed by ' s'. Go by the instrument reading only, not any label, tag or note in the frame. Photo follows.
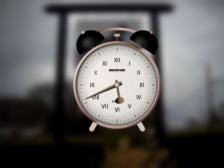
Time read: 5 h 41 min
